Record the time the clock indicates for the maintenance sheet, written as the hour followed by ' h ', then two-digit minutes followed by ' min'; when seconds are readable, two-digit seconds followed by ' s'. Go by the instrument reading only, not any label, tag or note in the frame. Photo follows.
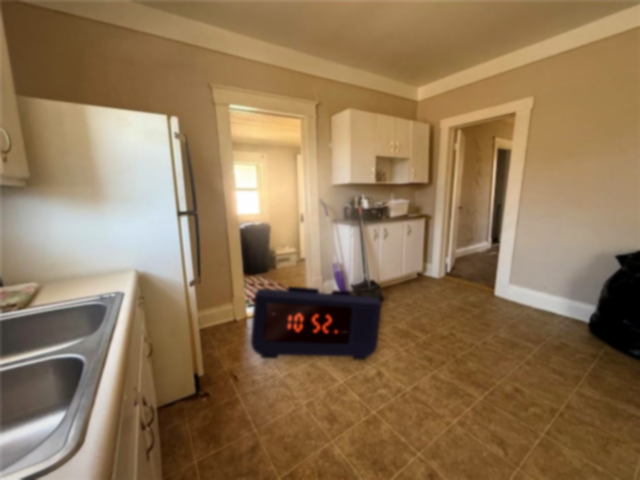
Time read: 10 h 52 min
